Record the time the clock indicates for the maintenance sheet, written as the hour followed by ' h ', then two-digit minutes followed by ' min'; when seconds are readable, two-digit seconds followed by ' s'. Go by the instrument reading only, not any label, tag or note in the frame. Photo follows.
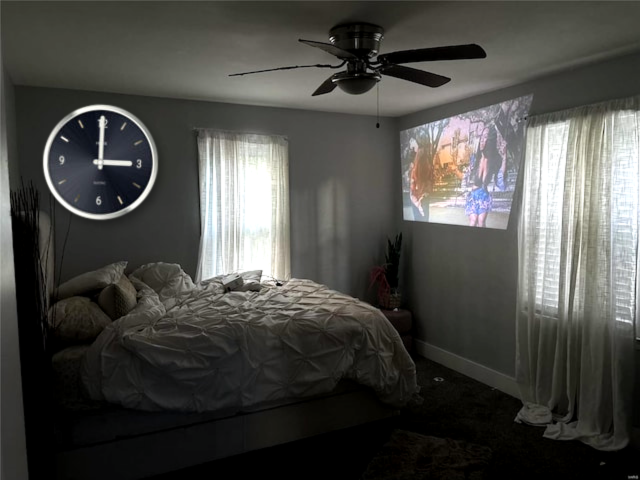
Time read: 3 h 00 min
